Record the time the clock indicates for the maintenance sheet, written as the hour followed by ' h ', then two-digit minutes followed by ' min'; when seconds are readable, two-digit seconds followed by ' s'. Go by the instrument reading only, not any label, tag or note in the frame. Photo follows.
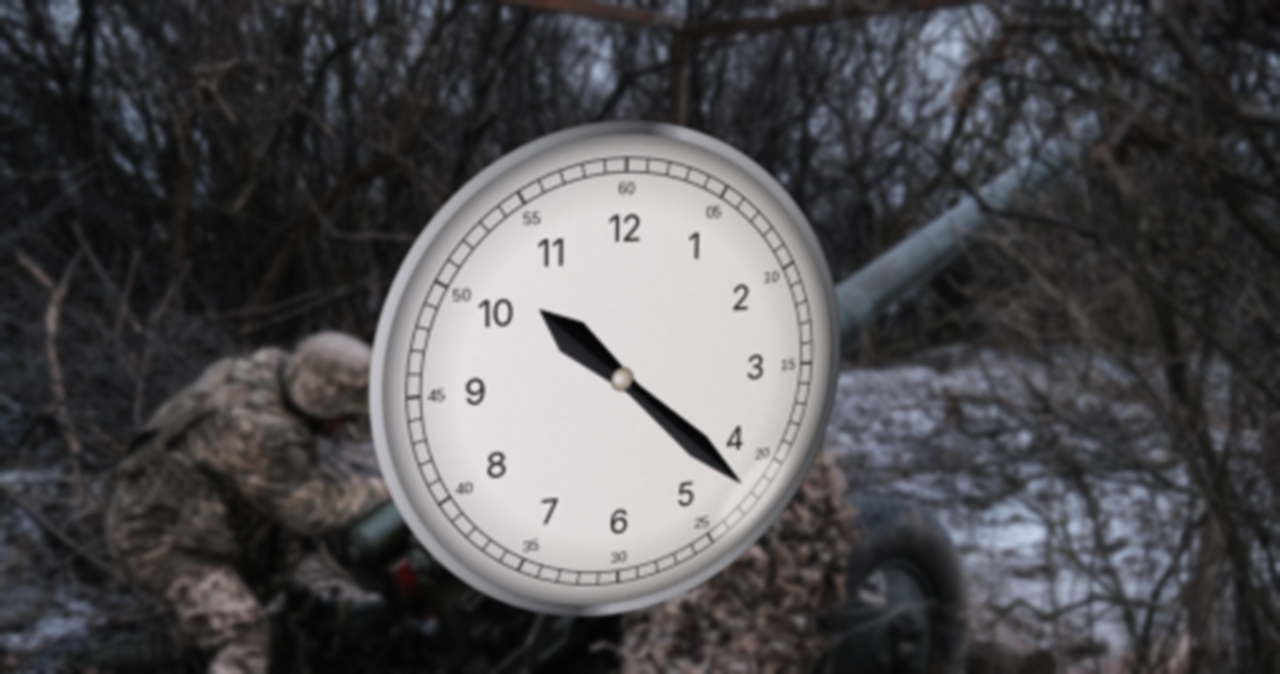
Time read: 10 h 22 min
